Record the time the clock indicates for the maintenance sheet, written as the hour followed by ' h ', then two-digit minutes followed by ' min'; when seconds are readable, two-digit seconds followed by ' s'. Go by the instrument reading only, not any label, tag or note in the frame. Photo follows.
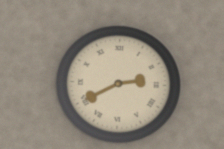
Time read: 2 h 40 min
